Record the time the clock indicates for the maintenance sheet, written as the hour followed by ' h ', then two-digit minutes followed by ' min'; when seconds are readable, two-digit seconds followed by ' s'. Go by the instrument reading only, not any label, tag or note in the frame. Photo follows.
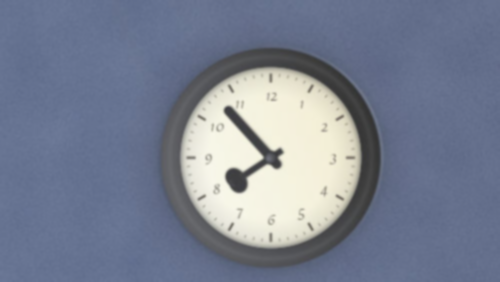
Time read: 7 h 53 min
